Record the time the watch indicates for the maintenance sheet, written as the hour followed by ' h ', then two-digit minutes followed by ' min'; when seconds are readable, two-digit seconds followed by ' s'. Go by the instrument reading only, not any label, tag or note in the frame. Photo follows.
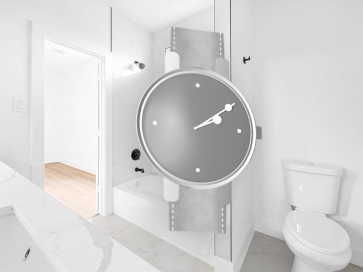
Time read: 2 h 09 min
